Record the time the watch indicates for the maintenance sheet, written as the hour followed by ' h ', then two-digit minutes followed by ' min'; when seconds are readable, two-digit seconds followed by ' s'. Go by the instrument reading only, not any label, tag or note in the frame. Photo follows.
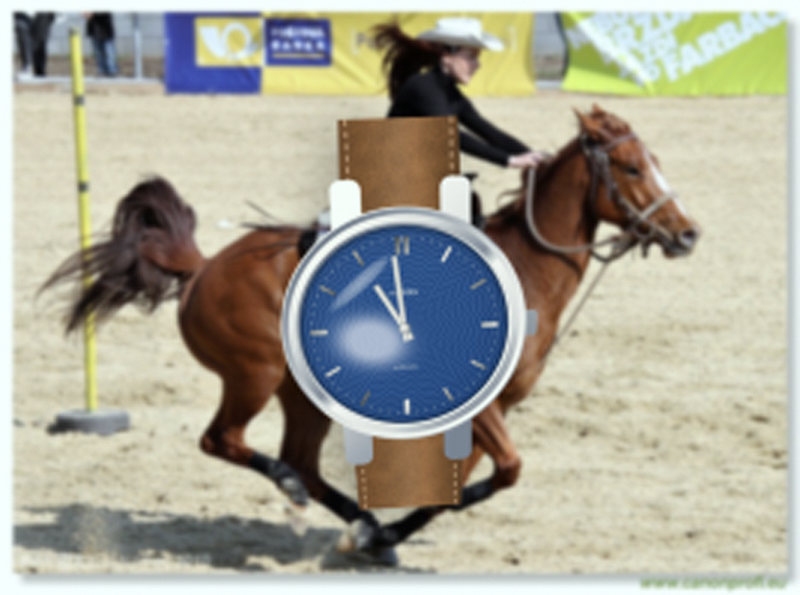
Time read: 10 h 59 min
